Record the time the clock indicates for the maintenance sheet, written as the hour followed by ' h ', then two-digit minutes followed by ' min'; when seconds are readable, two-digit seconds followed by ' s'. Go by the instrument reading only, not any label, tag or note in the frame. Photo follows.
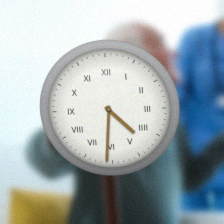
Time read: 4 h 31 min
